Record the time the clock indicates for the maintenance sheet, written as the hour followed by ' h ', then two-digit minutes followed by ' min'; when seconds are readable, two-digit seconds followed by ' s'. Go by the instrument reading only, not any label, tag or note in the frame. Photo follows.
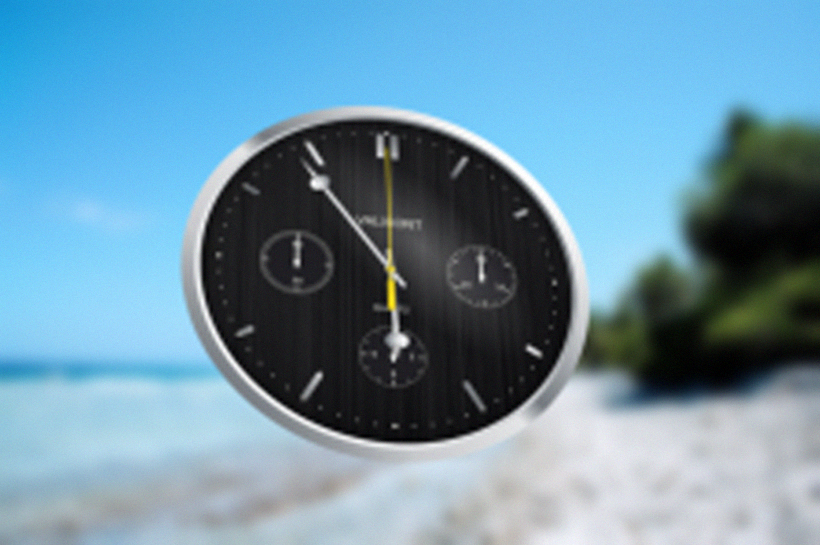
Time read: 5 h 54 min
